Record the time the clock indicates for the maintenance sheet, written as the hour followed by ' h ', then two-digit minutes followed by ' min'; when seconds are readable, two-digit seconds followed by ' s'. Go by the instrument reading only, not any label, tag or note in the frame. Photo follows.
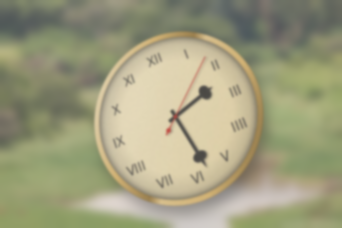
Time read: 2 h 28 min 08 s
